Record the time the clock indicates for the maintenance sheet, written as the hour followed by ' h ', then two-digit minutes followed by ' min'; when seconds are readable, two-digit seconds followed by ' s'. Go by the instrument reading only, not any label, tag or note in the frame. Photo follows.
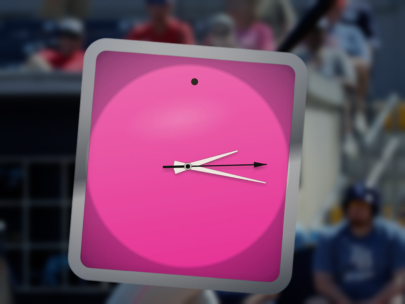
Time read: 2 h 16 min 14 s
